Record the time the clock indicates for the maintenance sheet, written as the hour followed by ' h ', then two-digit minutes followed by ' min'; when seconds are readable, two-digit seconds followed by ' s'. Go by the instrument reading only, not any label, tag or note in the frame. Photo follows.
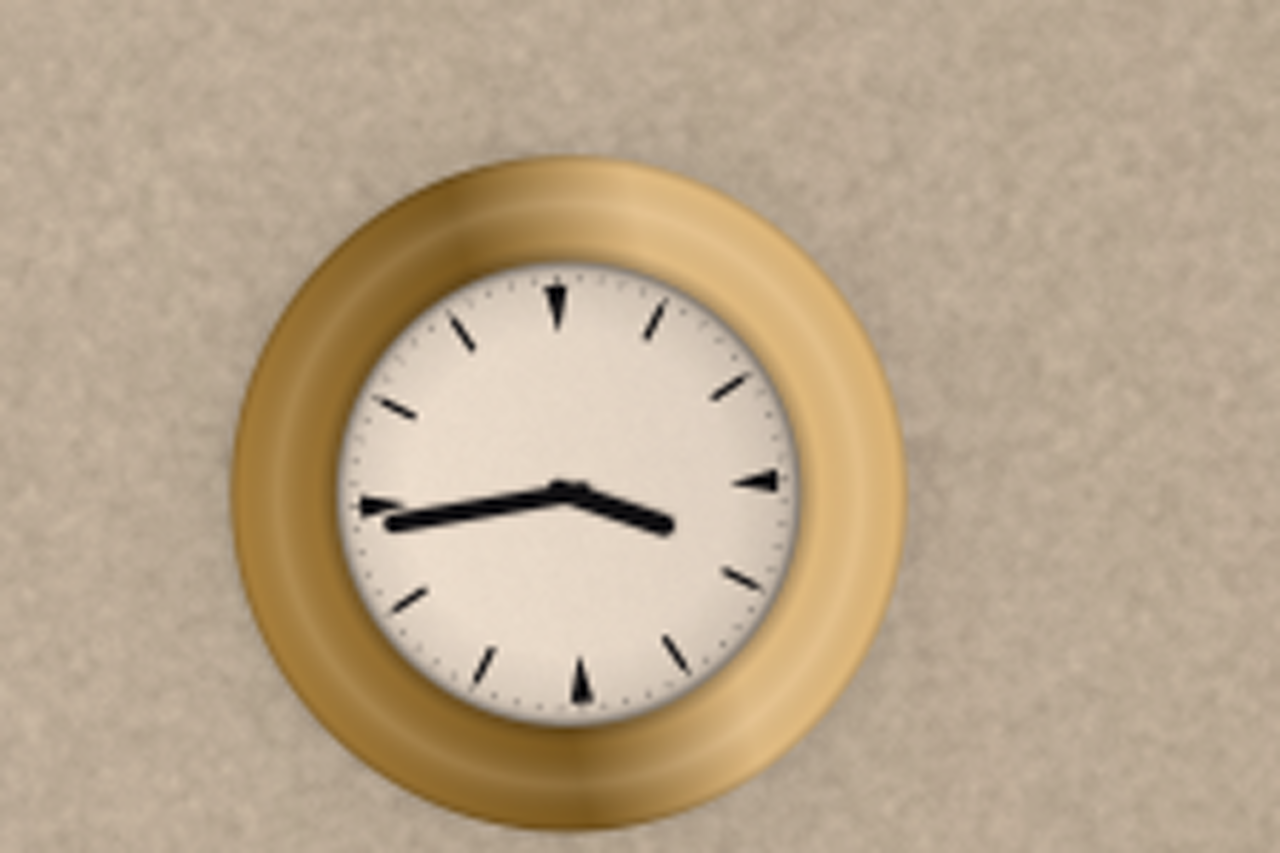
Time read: 3 h 44 min
